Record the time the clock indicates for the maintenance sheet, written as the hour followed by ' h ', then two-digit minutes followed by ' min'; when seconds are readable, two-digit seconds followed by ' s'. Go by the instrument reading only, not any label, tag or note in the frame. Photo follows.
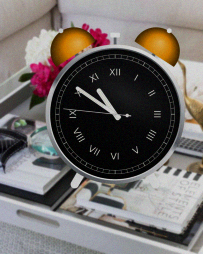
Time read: 10 h 50 min 46 s
